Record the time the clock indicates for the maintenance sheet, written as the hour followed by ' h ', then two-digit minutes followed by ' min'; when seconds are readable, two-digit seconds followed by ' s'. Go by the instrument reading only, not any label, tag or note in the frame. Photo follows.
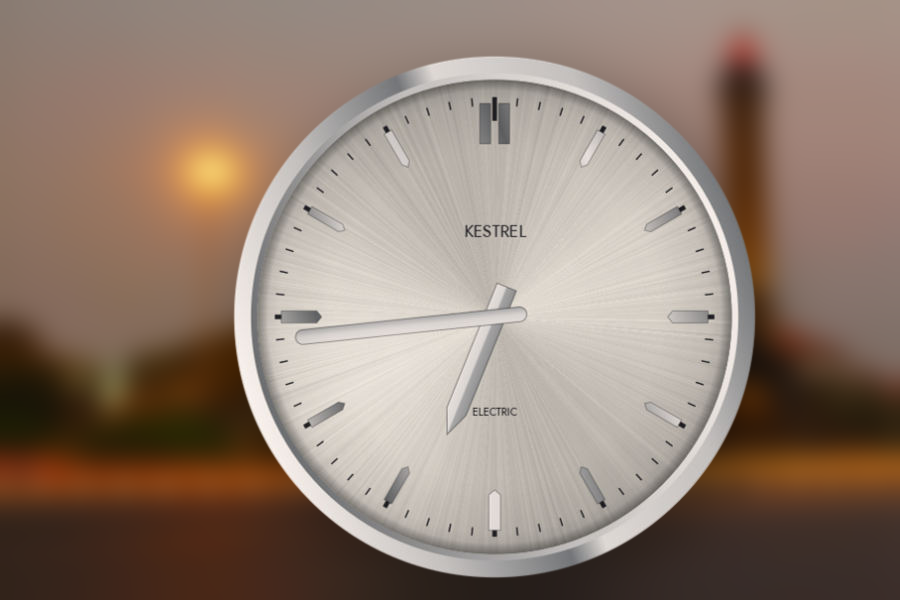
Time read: 6 h 44 min
